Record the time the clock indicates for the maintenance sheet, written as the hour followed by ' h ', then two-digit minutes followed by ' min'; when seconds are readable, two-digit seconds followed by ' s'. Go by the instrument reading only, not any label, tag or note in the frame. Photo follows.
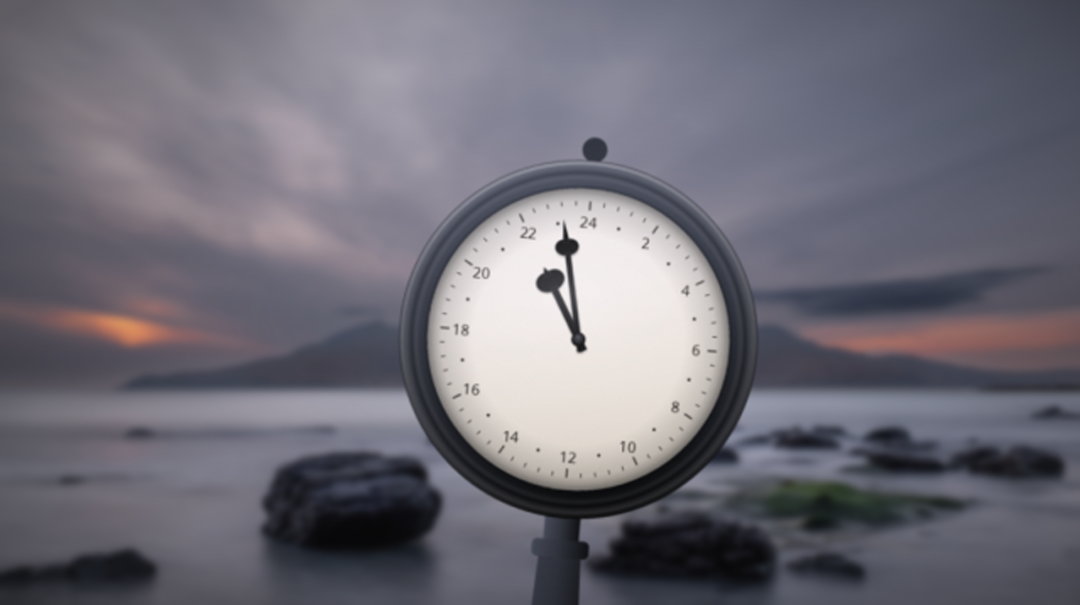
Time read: 21 h 58 min
